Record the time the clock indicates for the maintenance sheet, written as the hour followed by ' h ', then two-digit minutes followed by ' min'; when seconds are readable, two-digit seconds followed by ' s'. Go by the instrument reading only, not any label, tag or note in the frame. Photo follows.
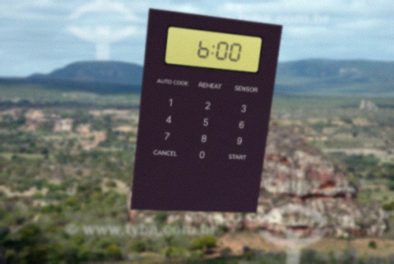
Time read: 6 h 00 min
